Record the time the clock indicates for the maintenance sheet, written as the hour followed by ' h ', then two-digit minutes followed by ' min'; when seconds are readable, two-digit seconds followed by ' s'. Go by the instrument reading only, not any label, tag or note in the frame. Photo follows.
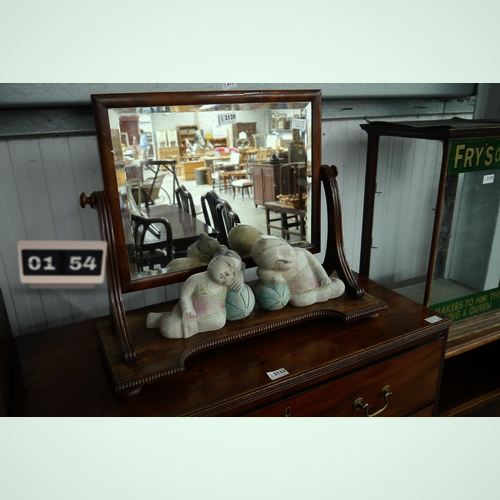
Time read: 1 h 54 min
